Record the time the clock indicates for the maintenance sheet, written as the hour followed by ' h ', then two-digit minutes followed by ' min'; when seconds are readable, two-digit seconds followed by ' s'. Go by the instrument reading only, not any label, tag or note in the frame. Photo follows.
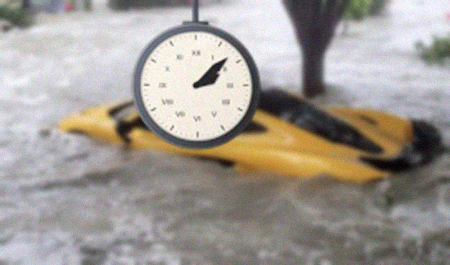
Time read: 2 h 08 min
